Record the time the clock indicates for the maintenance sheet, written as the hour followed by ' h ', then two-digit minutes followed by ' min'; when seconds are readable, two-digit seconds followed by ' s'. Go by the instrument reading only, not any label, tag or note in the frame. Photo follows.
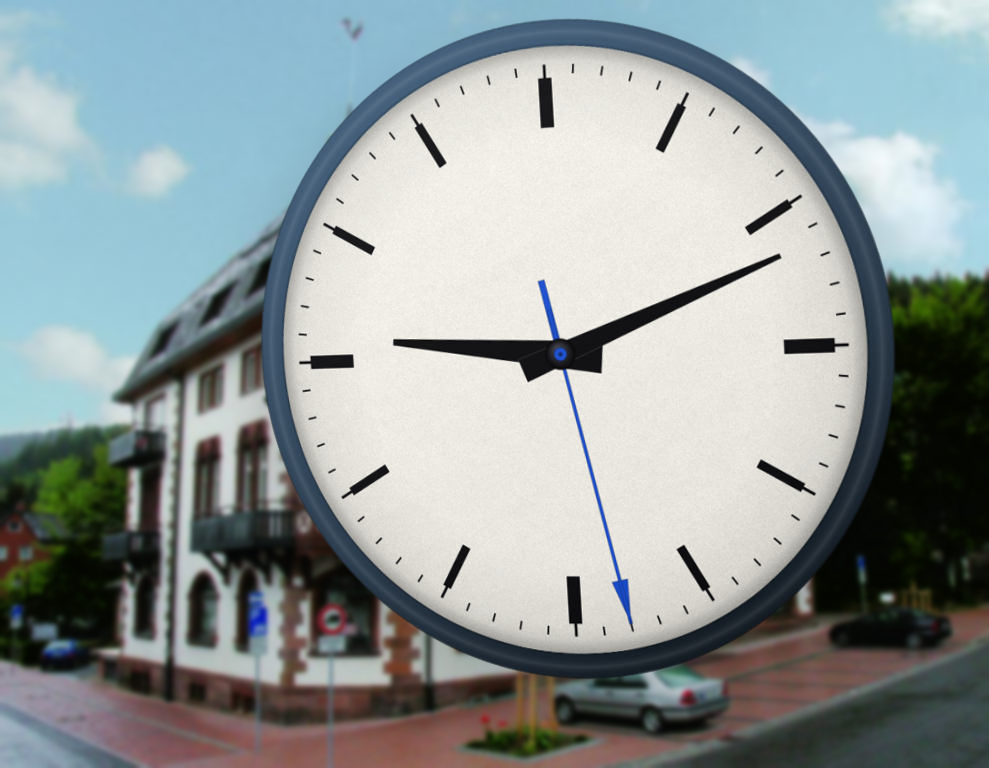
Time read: 9 h 11 min 28 s
